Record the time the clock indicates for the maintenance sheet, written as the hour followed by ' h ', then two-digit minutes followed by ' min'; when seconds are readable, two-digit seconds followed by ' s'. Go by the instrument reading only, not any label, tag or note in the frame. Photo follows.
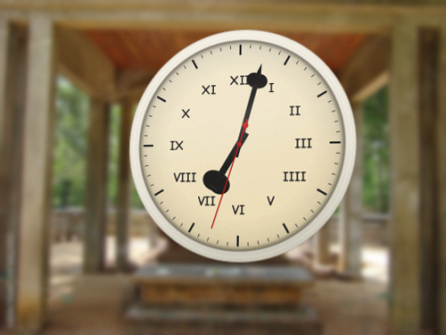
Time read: 7 h 02 min 33 s
